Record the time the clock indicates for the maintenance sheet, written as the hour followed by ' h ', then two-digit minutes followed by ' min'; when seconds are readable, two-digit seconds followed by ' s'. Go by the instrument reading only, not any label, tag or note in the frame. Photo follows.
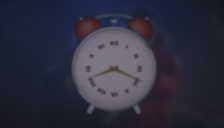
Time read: 8 h 19 min
